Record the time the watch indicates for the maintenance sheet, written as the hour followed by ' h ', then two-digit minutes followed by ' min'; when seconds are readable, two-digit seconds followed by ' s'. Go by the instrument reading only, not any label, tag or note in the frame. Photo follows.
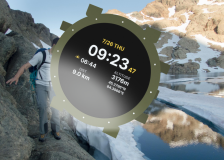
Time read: 9 h 23 min
